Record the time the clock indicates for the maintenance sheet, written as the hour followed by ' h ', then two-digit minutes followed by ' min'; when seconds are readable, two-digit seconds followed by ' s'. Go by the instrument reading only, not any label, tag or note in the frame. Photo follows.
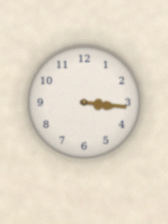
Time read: 3 h 16 min
